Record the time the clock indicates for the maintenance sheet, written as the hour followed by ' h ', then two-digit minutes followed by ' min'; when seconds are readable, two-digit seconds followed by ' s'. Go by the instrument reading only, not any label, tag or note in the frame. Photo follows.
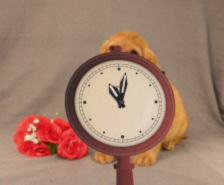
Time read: 11 h 02 min
